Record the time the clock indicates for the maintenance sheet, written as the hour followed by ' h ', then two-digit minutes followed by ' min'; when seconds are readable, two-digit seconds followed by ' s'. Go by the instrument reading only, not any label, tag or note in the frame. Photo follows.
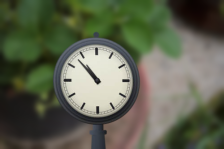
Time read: 10 h 53 min
